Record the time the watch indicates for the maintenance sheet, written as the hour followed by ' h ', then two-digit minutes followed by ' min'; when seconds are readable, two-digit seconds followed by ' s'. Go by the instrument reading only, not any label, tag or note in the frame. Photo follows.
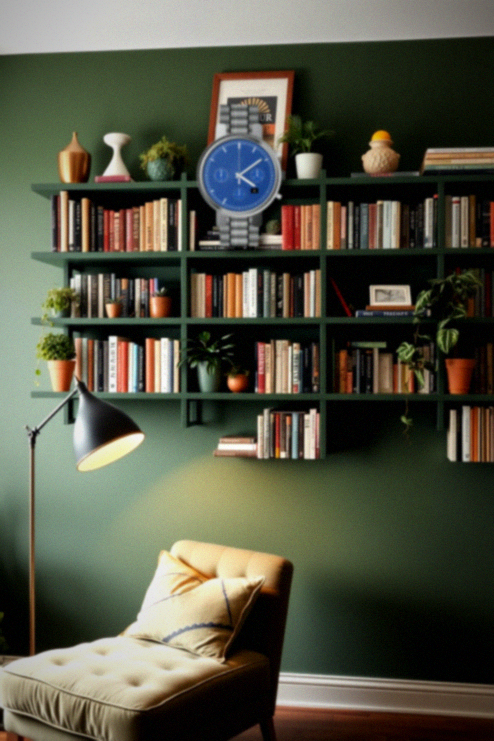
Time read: 4 h 09 min
